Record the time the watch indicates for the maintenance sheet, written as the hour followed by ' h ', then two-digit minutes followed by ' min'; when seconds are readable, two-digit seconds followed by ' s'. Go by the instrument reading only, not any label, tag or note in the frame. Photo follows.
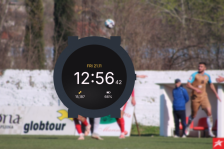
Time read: 12 h 56 min
